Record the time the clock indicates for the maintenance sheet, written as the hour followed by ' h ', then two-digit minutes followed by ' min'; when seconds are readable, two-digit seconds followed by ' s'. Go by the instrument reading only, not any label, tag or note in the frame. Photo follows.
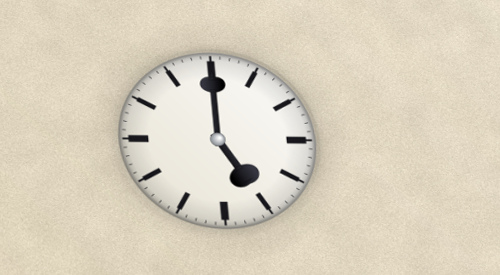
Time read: 5 h 00 min
